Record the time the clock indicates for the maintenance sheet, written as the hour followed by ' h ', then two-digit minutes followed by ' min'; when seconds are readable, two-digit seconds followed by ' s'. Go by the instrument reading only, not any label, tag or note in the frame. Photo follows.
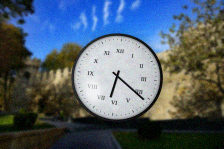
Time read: 6 h 21 min
